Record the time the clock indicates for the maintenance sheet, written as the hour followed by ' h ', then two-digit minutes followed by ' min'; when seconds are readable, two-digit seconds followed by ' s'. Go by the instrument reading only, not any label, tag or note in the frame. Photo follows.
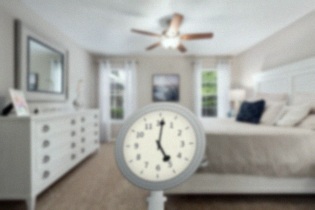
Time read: 5 h 01 min
